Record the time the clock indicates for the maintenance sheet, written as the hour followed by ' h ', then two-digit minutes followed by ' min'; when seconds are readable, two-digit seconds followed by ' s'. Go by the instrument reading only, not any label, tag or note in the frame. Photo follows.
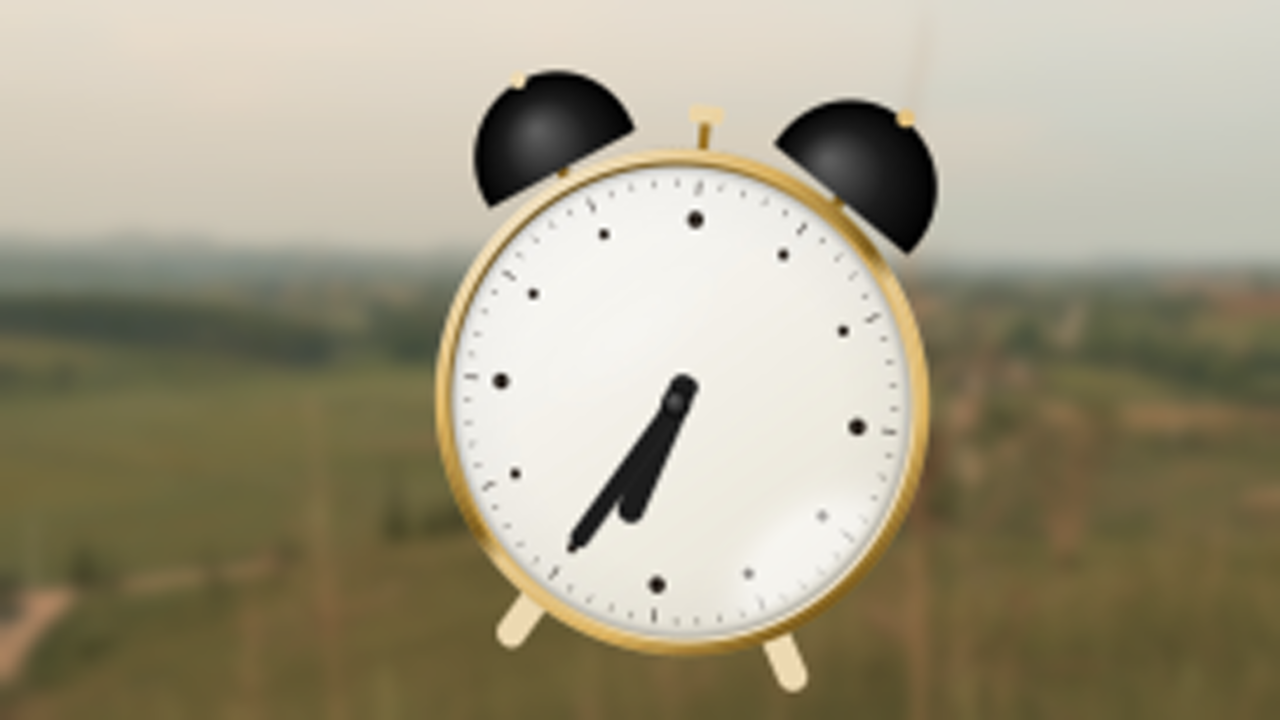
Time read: 6 h 35 min
